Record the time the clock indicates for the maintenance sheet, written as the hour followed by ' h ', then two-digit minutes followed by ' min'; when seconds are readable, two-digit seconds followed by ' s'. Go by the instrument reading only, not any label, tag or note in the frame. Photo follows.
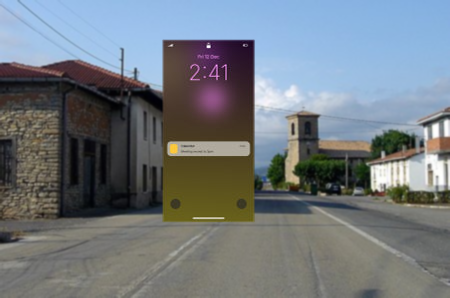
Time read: 2 h 41 min
